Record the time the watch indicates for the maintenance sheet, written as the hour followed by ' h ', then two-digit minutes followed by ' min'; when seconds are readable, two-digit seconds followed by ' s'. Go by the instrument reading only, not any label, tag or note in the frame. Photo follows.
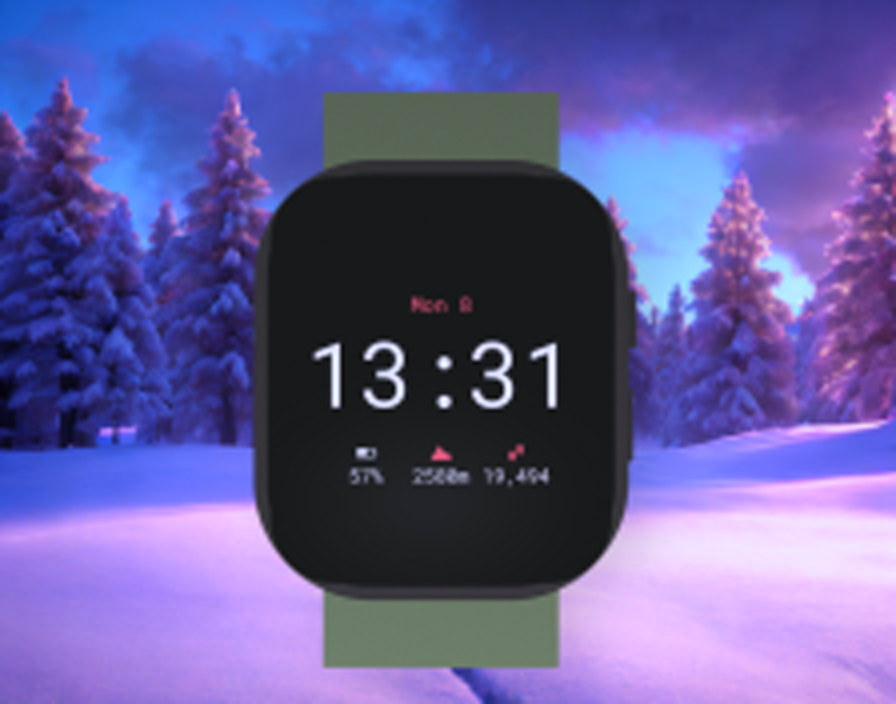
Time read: 13 h 31 min
